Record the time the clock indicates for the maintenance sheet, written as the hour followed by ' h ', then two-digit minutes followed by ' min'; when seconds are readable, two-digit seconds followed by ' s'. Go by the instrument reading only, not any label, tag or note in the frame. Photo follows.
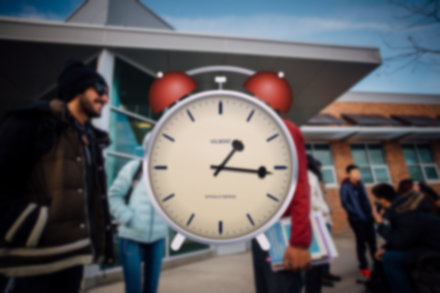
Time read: 1 h 16 min
